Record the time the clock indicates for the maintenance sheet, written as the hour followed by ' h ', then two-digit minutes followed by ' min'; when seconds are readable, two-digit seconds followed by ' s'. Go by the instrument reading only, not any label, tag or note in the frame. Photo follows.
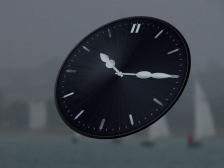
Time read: 10 h 15 min
